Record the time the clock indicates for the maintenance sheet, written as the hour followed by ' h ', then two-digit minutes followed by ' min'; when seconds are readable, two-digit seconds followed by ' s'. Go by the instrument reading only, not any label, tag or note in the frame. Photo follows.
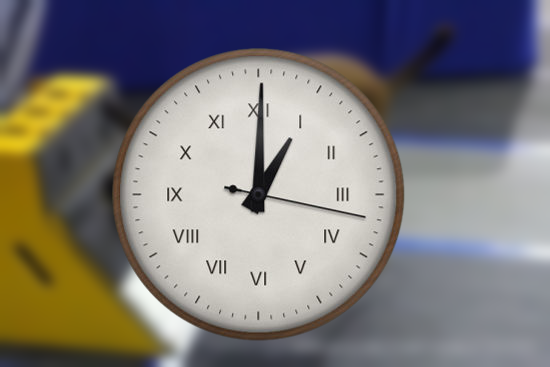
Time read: 1 h 00 min 17 s
